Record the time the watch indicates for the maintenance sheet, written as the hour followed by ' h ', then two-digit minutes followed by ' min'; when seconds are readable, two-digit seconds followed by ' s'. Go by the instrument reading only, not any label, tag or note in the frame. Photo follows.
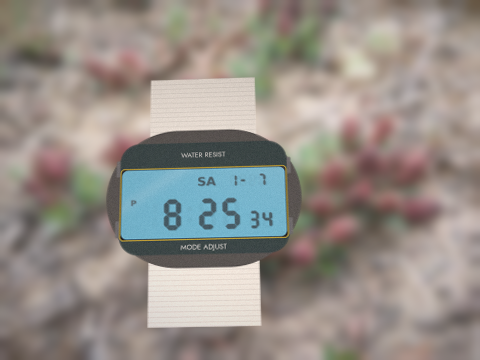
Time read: 8 h 25 min 34 s
